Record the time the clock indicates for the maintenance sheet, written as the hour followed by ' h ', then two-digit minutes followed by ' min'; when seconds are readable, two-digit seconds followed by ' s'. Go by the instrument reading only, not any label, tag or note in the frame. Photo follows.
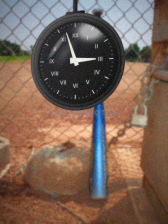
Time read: 2 h 57 min
